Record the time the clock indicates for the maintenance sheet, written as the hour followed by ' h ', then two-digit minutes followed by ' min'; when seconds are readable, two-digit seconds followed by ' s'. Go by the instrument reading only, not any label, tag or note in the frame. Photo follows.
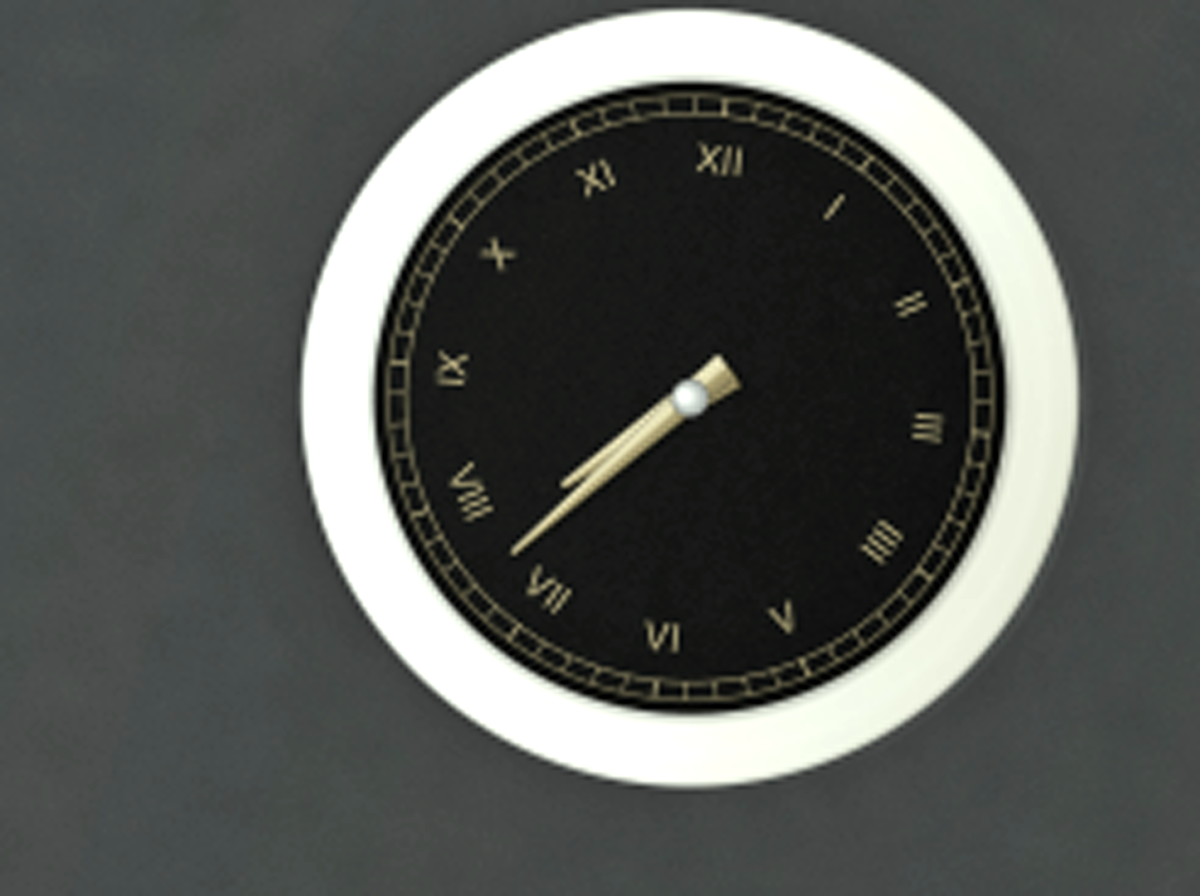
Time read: 7 h 37 min
